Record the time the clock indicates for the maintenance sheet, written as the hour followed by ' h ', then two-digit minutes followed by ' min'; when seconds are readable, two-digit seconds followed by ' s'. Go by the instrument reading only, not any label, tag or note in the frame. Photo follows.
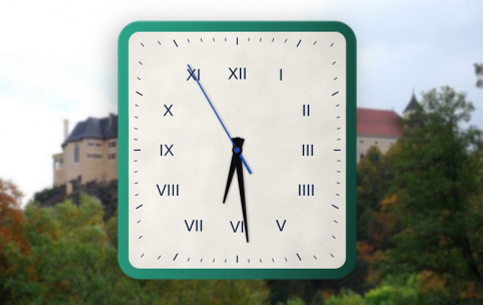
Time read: 6 h 28 min 55 s
